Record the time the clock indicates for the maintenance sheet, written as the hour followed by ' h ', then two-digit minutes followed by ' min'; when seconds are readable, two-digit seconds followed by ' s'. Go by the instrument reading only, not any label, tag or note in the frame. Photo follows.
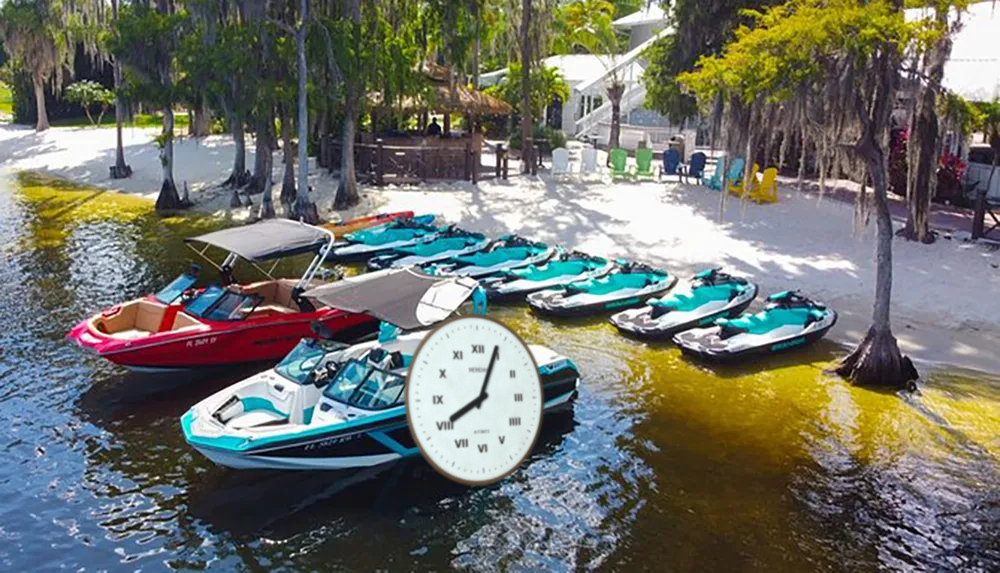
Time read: 8 h 04 min
